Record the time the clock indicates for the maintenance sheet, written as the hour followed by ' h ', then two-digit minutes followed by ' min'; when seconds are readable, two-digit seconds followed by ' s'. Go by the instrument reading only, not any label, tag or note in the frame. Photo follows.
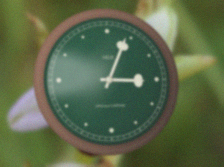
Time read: 3 h 04 min
